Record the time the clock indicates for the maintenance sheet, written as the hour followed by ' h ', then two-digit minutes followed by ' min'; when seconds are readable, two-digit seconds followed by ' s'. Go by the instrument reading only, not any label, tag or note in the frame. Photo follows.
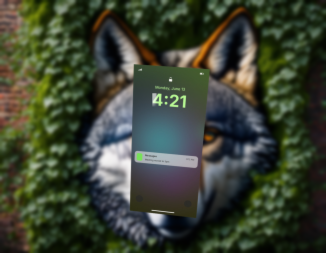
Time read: 4 h 21 min
